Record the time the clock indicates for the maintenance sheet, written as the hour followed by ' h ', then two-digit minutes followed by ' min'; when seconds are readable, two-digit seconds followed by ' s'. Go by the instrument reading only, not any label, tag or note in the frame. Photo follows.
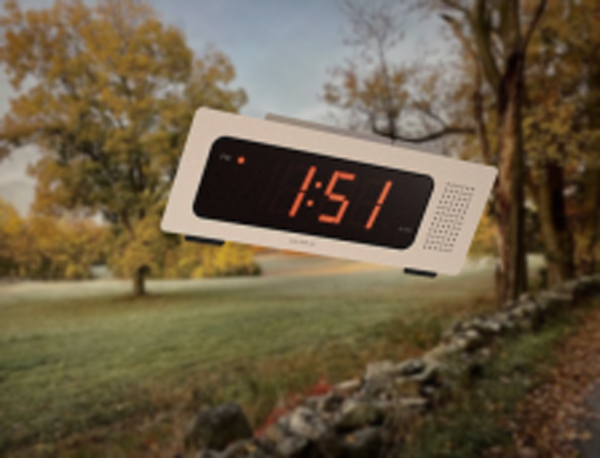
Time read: 1 h 51 min
